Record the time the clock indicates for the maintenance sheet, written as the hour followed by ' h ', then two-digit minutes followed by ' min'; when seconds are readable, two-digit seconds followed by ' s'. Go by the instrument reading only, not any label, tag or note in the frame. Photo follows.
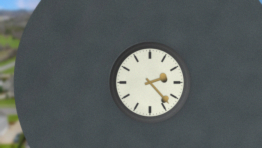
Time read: 2 h 23 min
